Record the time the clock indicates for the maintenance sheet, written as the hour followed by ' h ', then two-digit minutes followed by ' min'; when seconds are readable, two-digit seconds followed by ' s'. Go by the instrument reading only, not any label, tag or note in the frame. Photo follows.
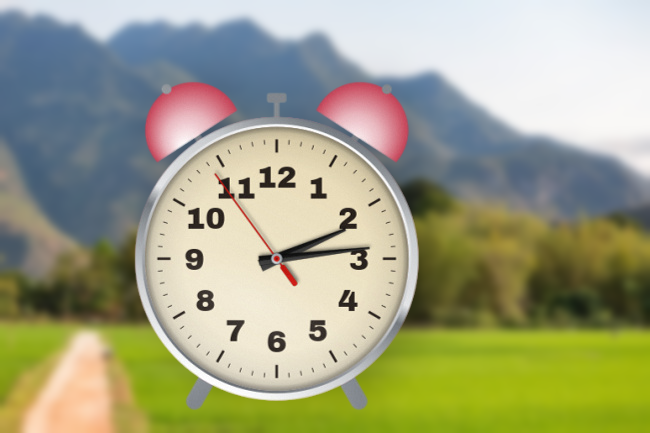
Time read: 2 h 13 min 54 s
